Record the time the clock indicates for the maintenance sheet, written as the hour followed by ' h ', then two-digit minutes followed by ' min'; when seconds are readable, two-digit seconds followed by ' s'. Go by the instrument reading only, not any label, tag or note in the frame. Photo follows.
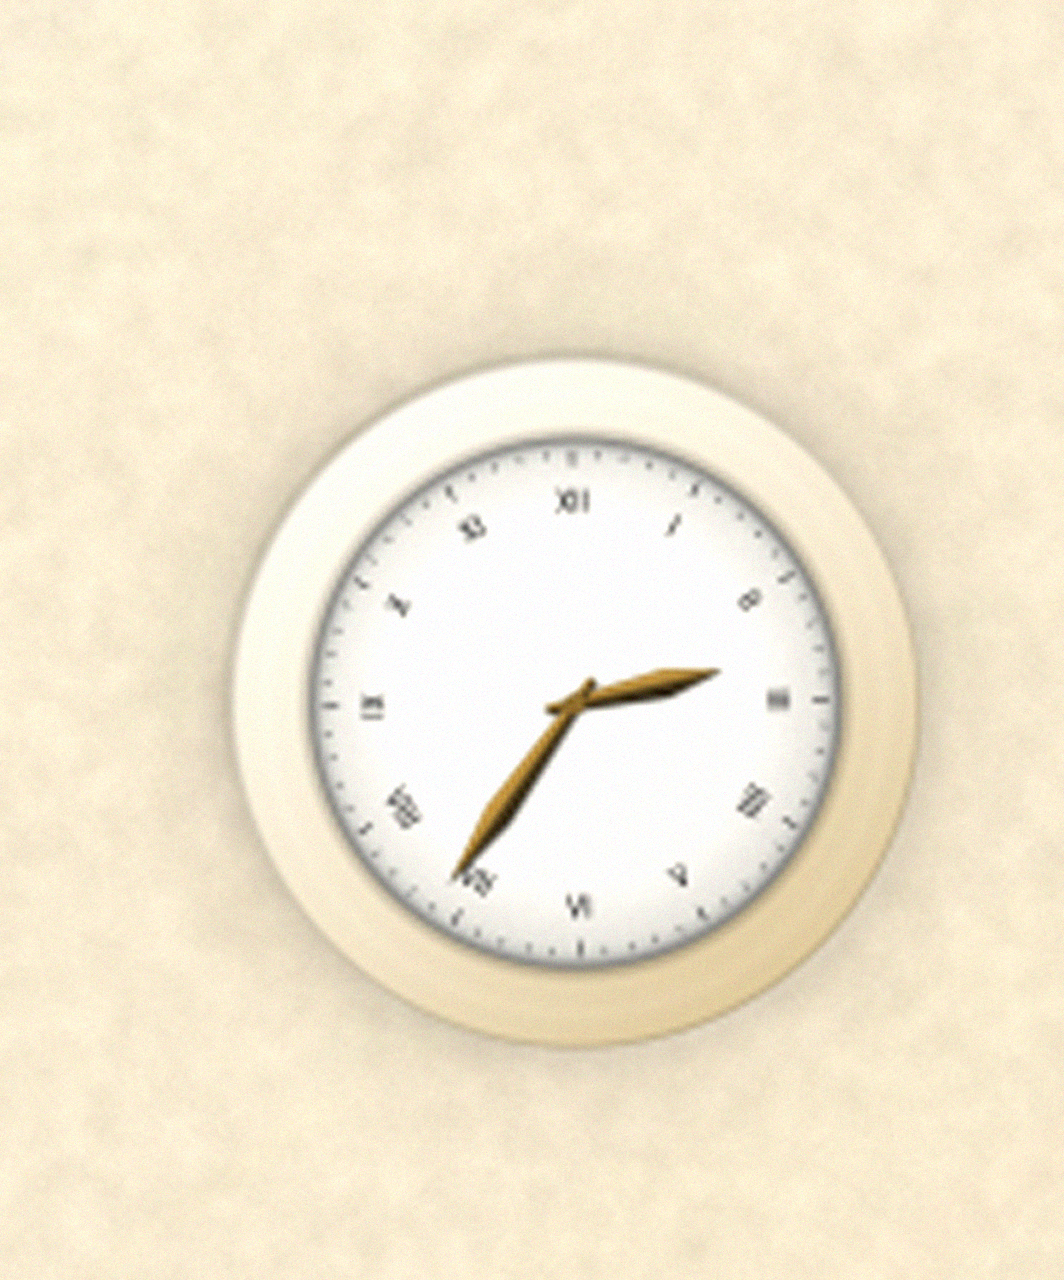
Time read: 2 h 36 min
